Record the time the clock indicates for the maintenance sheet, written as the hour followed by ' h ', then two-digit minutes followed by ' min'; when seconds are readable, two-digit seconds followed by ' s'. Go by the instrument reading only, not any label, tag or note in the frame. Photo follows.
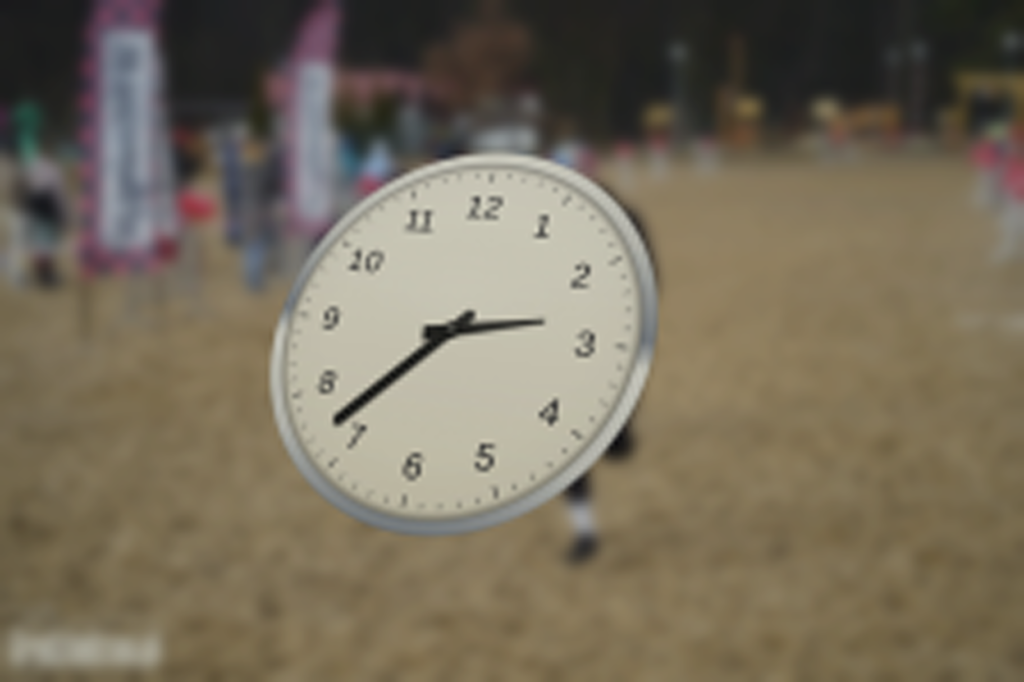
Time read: 2 h 37 min
